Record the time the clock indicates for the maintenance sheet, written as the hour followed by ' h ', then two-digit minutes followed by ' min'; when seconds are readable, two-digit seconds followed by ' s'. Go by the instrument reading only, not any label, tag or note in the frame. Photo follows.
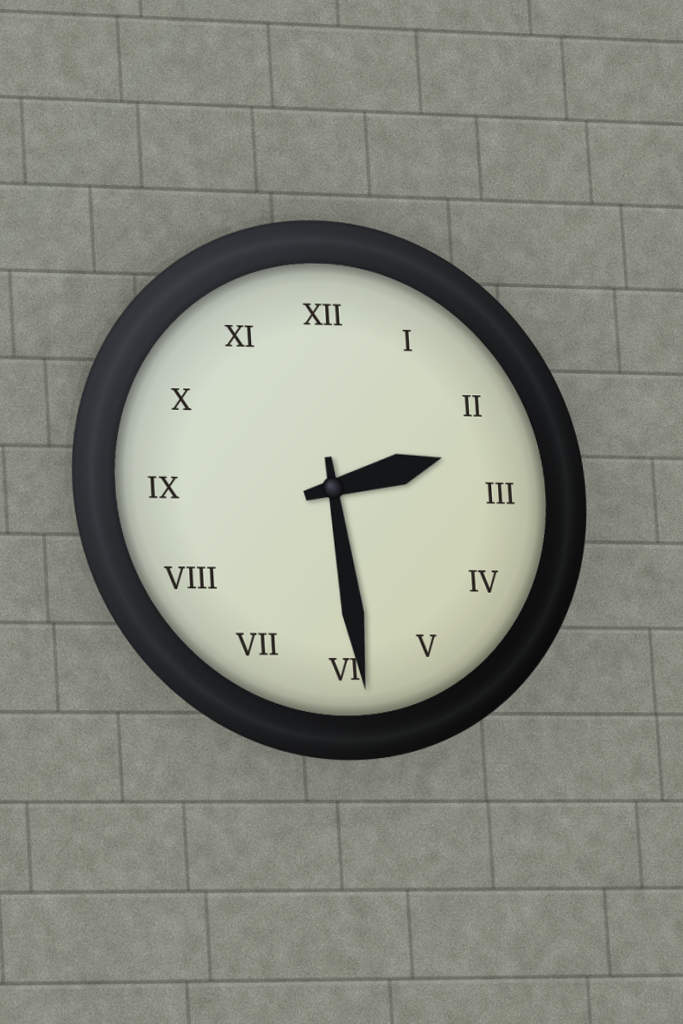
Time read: 2 h 29 min
